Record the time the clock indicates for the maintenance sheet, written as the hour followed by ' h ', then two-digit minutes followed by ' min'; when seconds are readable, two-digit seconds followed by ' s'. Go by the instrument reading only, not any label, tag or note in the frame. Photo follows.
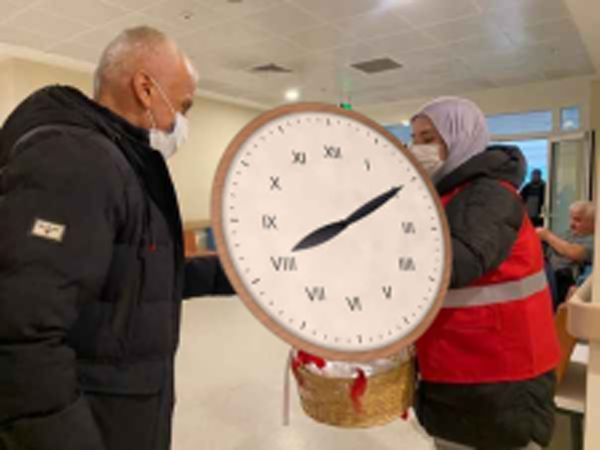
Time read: 8 h 10 min
